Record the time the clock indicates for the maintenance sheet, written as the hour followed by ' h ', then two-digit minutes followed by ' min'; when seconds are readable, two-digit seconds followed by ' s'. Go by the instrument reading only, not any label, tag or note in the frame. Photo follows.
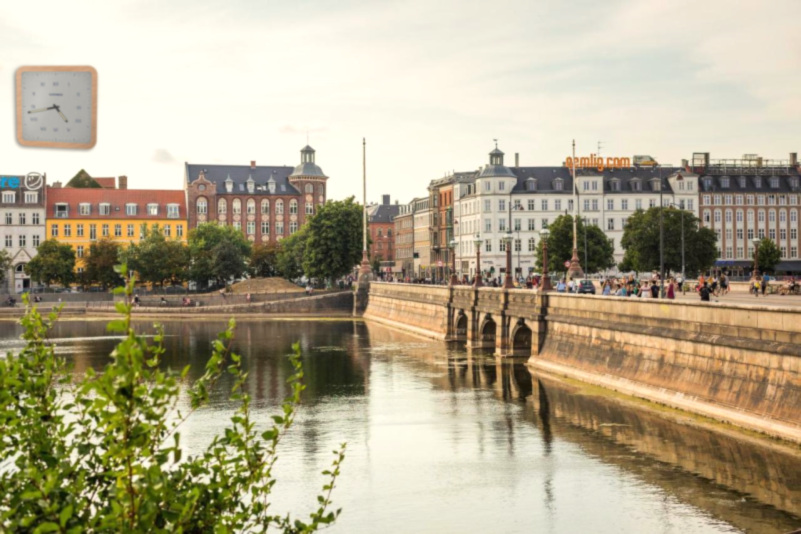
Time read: 4 h 43 min
